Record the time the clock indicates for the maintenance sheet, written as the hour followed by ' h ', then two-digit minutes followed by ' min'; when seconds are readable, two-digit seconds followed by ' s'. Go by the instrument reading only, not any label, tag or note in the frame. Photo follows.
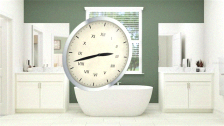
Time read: 2 h 42 min
